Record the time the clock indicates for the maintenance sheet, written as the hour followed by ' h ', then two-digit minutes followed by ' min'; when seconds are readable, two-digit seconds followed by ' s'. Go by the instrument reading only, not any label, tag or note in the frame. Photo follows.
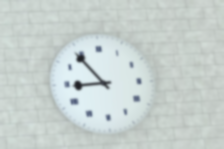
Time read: 8 h 54 min
